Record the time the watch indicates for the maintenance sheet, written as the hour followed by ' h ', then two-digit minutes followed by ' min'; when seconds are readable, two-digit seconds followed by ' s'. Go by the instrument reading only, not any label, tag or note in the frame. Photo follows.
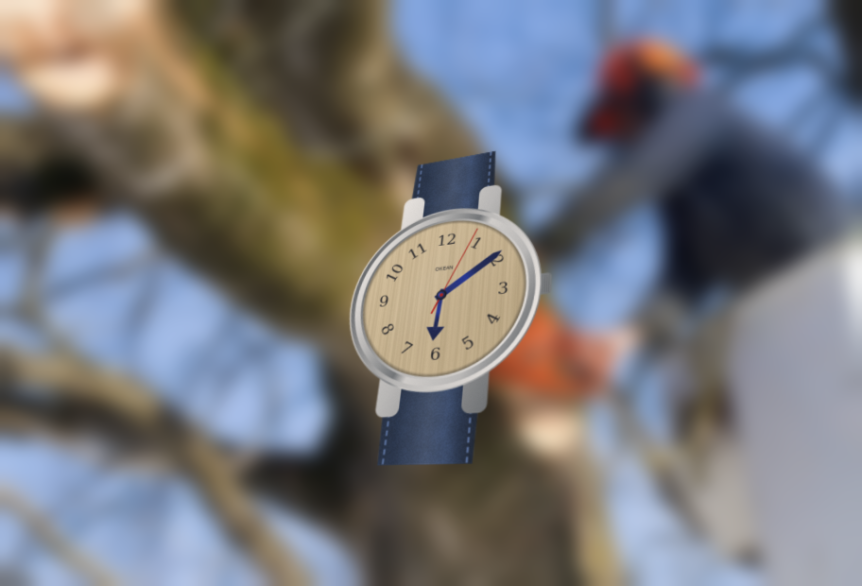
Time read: 6 h 09 min 04 s
